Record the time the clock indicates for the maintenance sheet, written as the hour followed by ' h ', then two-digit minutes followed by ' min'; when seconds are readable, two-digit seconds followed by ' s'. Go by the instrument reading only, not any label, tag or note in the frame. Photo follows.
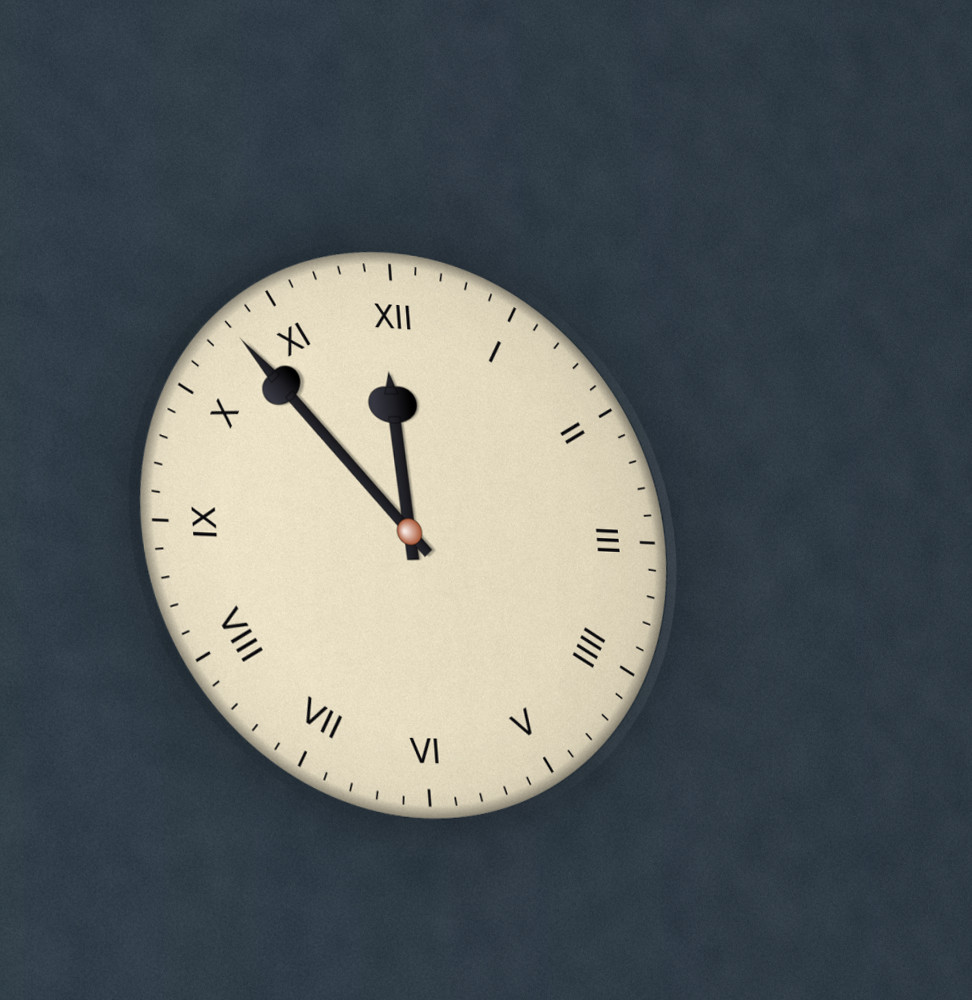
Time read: 11 h 53 min
